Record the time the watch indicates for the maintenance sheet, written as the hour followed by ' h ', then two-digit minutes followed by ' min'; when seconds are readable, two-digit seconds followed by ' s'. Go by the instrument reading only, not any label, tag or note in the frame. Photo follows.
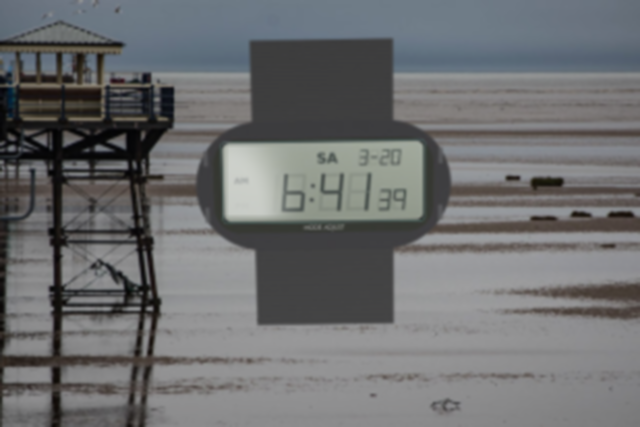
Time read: 6 h 41 min 39 s
